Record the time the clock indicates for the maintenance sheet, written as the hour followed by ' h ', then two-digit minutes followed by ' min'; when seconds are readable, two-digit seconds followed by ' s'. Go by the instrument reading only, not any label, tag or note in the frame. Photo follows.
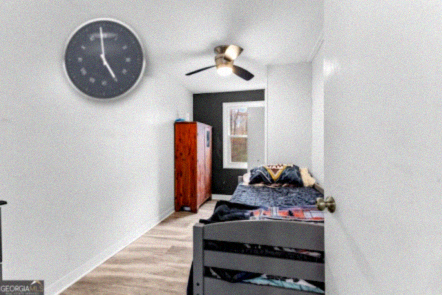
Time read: 4 h 59 min
